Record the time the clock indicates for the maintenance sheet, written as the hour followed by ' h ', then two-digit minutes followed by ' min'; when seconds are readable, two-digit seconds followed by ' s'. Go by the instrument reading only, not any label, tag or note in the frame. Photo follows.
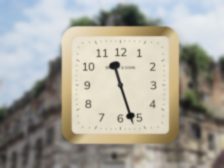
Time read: 11 h 27 min
